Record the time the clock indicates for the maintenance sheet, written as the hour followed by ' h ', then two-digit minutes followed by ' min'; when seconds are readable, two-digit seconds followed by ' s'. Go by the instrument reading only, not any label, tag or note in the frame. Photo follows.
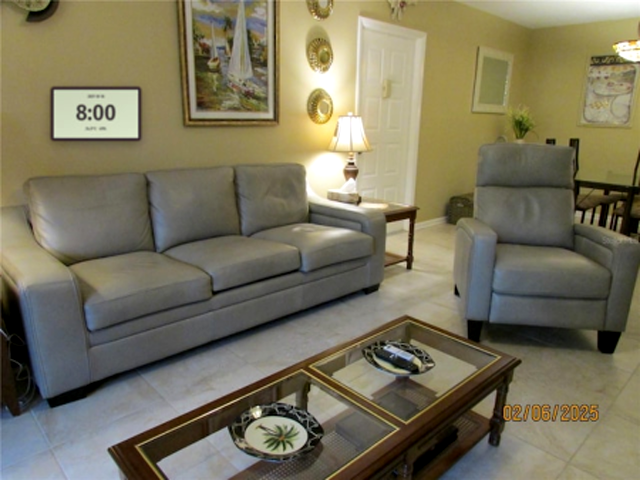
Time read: 8 h 00 min
